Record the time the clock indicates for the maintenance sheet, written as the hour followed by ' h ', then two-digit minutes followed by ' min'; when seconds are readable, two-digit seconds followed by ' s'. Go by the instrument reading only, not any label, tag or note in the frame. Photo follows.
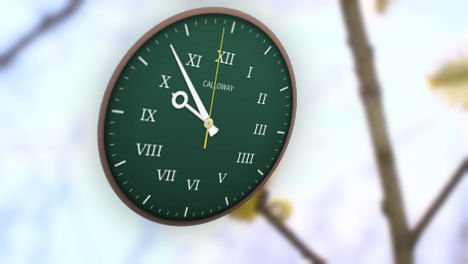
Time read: 9 h 52 min 59 s
